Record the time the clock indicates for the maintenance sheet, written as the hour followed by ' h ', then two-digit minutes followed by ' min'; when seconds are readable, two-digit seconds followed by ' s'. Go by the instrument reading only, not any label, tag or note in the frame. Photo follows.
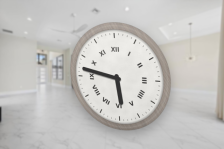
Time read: 5 h 47 min
